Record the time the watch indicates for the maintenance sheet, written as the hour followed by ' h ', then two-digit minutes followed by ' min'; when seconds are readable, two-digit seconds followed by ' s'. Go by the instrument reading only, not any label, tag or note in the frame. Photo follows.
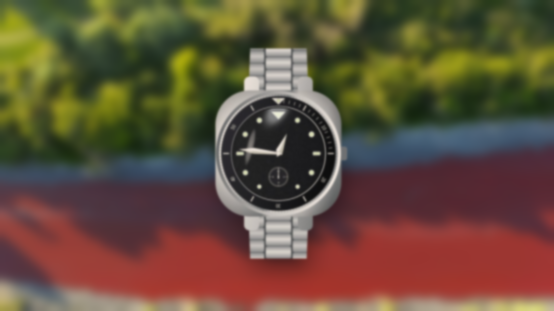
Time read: 12 h 46 min
